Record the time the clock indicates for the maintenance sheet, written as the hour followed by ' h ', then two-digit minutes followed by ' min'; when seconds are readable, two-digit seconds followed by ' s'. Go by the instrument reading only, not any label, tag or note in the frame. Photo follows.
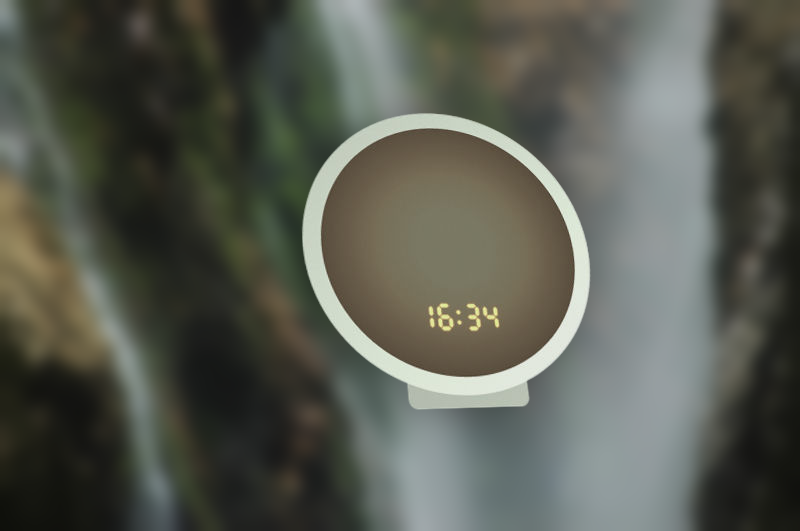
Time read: 16 h 34 min
